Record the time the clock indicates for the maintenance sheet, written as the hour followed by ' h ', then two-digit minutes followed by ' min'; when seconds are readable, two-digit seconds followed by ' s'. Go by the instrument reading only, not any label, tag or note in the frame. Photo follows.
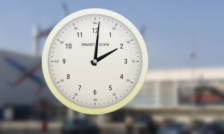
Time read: 2 h 01 min
